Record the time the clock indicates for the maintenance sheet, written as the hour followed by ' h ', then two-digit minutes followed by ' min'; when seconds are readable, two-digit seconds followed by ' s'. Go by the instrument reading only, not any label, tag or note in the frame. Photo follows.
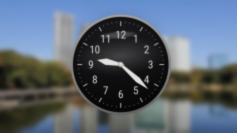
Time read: 9 h 22 min
